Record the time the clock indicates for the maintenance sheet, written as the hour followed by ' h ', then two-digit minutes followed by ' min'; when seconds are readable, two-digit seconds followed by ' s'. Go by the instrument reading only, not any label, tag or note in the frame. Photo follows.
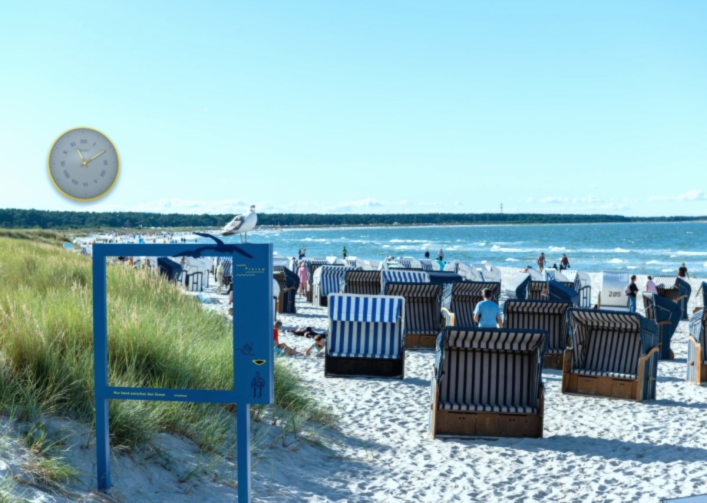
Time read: 11 h 10 min
